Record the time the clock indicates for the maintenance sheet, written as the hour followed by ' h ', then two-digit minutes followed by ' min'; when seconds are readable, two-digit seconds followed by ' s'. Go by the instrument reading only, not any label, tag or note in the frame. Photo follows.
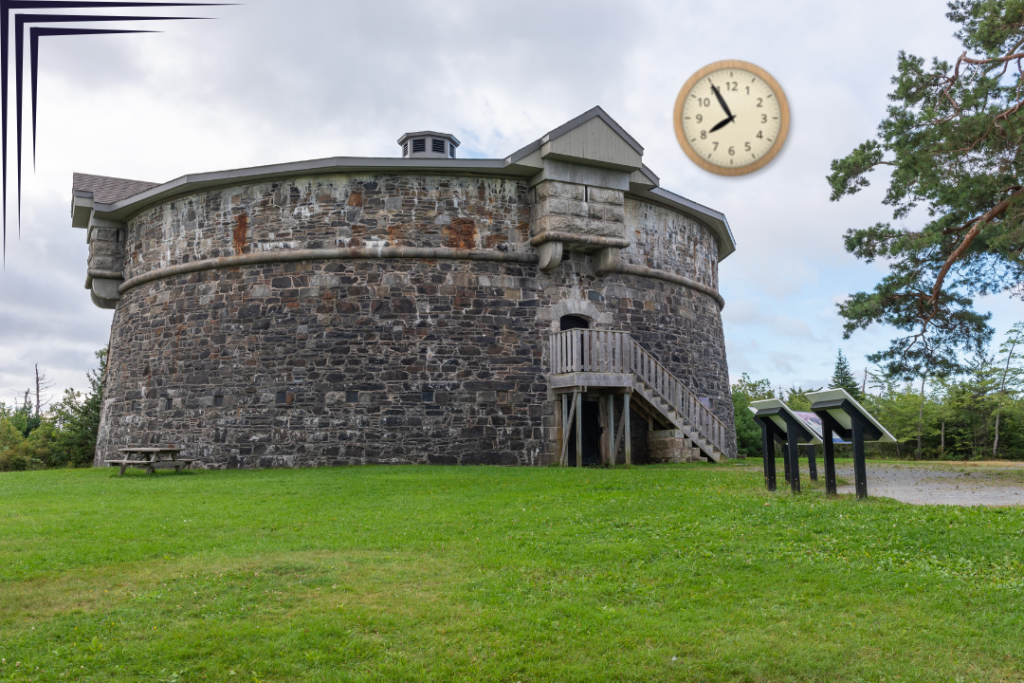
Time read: 7 h 55 min
